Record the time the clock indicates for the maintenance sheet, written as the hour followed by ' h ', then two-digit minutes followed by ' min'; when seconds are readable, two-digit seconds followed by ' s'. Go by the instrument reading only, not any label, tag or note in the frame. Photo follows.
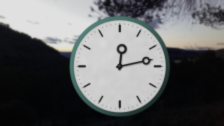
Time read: 12 h 13 min
